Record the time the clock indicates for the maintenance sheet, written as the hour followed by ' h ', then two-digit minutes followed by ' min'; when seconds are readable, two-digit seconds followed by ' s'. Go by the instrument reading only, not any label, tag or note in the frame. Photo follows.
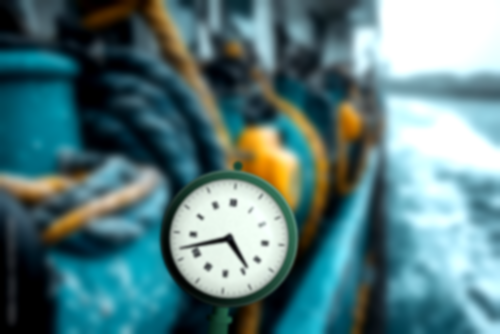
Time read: 4 h 42 min
